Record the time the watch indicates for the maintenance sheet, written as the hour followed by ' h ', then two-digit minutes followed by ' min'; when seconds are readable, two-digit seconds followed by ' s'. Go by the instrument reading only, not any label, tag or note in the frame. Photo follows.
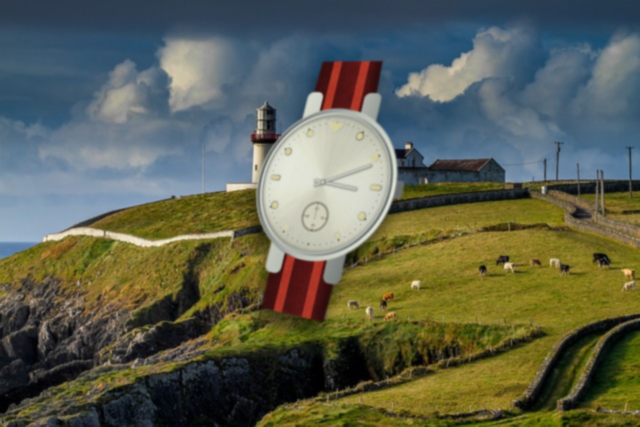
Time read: 3 h 11 min
